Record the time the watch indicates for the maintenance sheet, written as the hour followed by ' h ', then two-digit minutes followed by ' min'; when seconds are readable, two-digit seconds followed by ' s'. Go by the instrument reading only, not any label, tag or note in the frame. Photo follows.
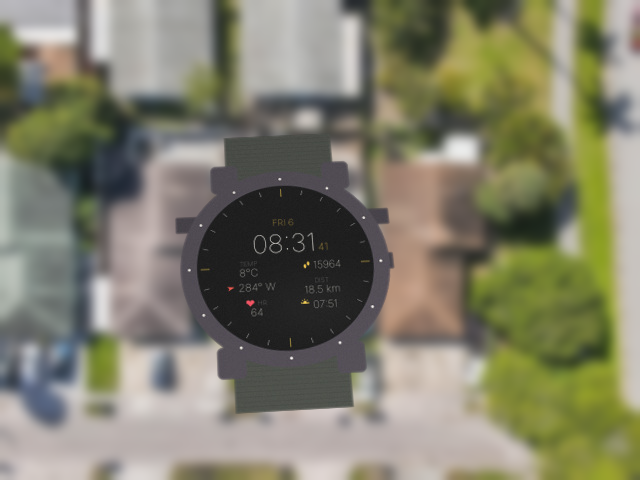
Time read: 8 h 31 min 41 s
